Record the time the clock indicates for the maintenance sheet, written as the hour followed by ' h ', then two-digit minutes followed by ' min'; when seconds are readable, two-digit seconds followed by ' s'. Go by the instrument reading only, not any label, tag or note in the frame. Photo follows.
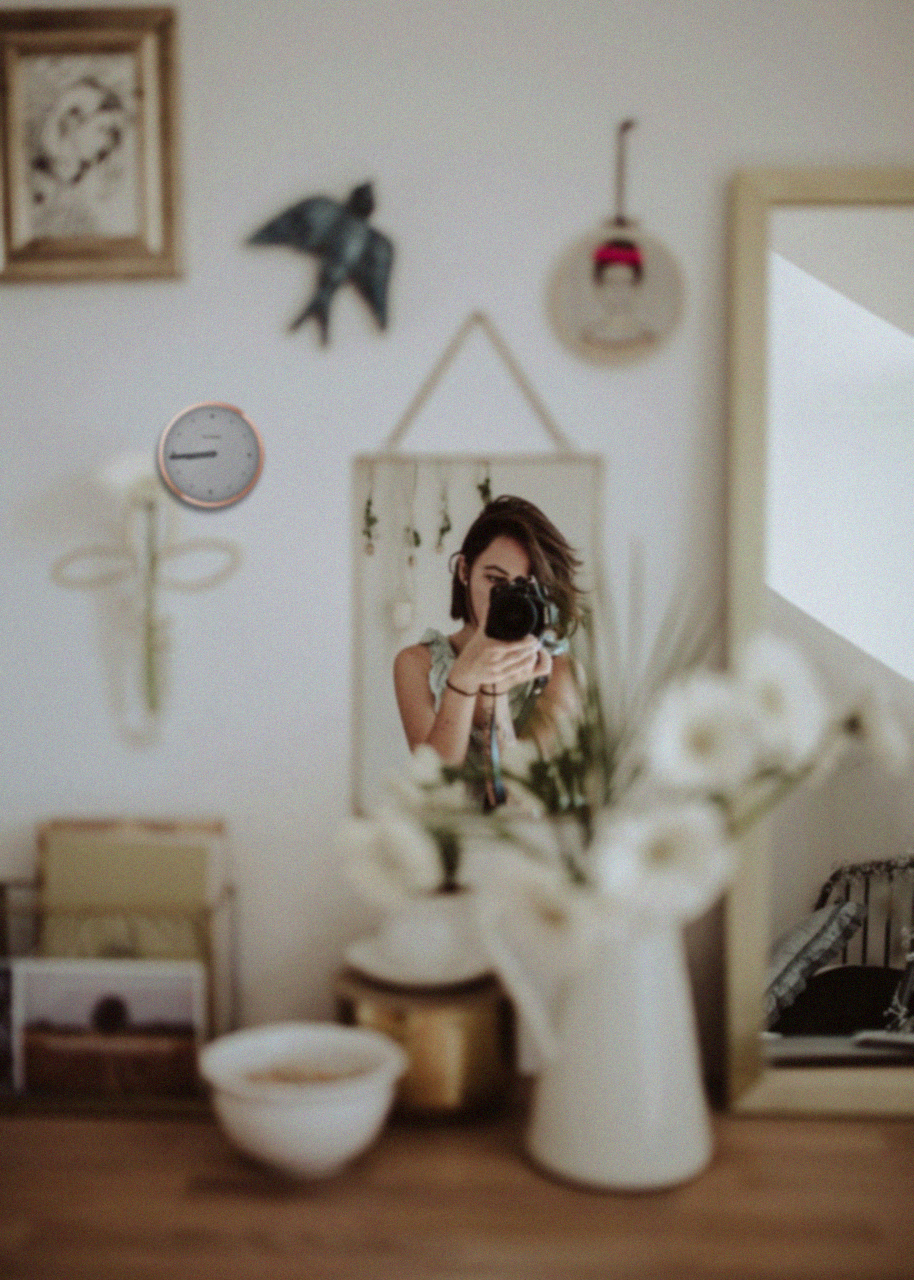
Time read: 8 h 44 min
